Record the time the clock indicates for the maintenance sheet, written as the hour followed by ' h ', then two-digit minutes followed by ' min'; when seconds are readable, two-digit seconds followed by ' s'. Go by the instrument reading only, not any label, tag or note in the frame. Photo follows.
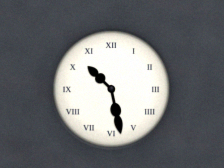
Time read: 10 h 28 min
